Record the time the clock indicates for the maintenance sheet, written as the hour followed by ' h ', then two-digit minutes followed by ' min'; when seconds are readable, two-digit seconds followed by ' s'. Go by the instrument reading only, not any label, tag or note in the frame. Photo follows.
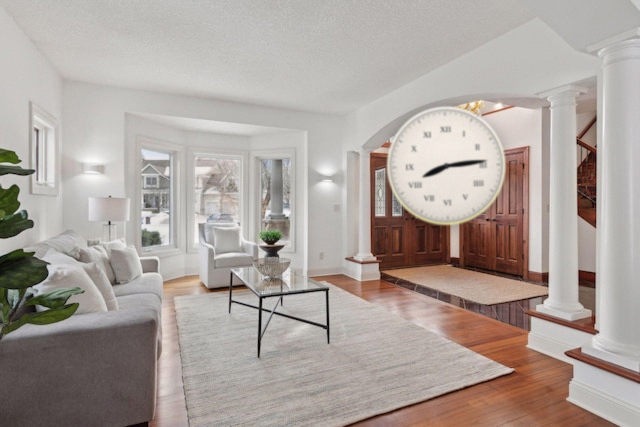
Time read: 8 h 14 min
